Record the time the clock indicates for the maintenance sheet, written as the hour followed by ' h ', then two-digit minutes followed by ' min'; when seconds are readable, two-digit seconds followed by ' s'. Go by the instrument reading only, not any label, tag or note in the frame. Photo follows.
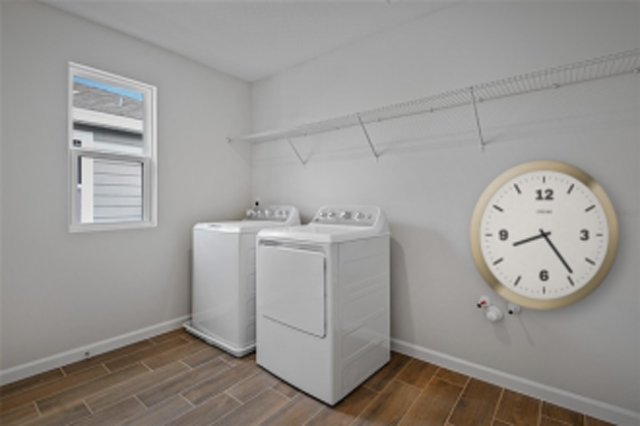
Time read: 8 h 24 min
